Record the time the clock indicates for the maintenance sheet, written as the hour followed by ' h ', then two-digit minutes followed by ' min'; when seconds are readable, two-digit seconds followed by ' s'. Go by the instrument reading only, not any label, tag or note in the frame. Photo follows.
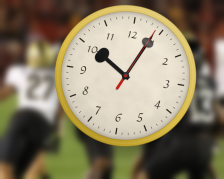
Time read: 10 h 04 min 04 s
